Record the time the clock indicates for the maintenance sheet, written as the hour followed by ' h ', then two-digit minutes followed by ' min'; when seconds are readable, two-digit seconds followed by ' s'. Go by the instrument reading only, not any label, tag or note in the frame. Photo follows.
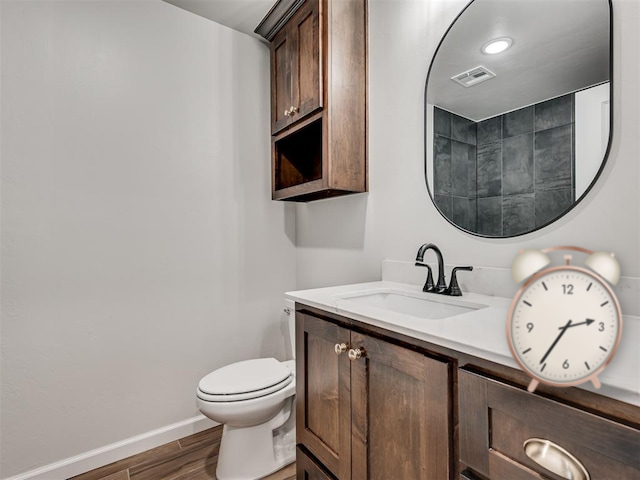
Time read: 2 h 36 min
